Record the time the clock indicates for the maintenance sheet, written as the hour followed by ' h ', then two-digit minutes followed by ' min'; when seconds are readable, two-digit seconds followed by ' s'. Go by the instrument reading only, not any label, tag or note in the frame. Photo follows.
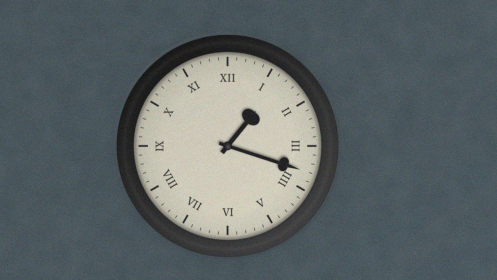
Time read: 1 h 18 min
